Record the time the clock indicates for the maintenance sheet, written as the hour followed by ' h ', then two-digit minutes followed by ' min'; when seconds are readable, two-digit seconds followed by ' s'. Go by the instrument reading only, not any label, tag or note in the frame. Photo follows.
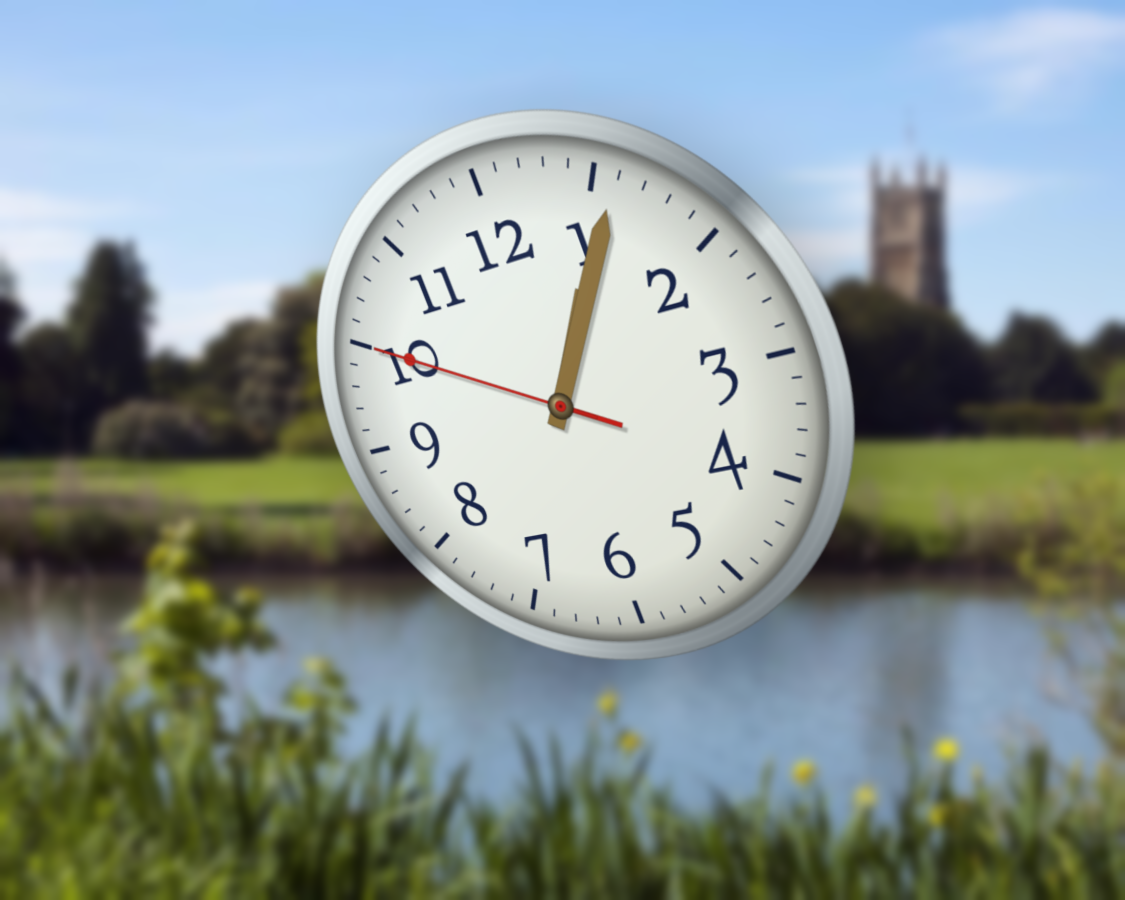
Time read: 1 h 05 min 50 s
